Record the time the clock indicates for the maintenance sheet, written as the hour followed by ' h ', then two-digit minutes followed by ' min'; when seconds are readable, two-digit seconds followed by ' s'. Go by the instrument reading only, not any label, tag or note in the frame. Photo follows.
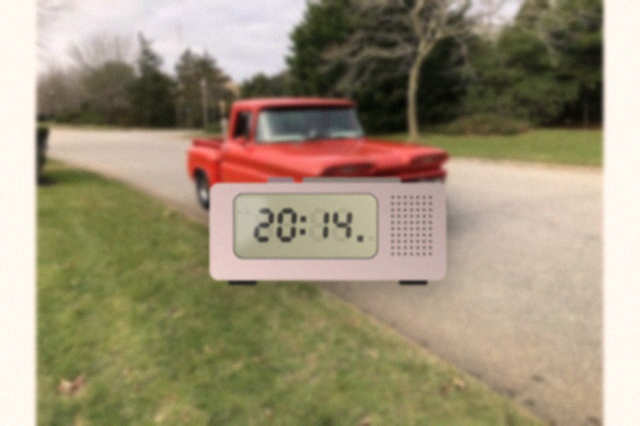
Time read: 20 h 14 min
